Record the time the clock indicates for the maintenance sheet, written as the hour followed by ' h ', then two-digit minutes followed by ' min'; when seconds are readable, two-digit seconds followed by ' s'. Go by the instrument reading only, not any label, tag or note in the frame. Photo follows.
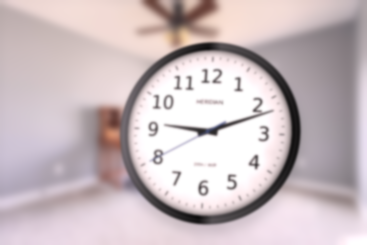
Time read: 9 h 11 min 40 s
